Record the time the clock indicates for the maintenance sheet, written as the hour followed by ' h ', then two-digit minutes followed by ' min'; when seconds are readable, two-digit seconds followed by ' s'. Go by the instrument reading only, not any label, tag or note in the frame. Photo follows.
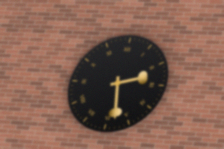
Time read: 2 h 28 min
